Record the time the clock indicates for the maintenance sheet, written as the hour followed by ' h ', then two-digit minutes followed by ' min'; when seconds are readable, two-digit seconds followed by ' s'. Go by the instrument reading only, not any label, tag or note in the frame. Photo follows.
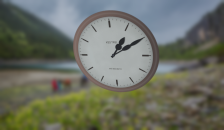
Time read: 1 h 10 min
